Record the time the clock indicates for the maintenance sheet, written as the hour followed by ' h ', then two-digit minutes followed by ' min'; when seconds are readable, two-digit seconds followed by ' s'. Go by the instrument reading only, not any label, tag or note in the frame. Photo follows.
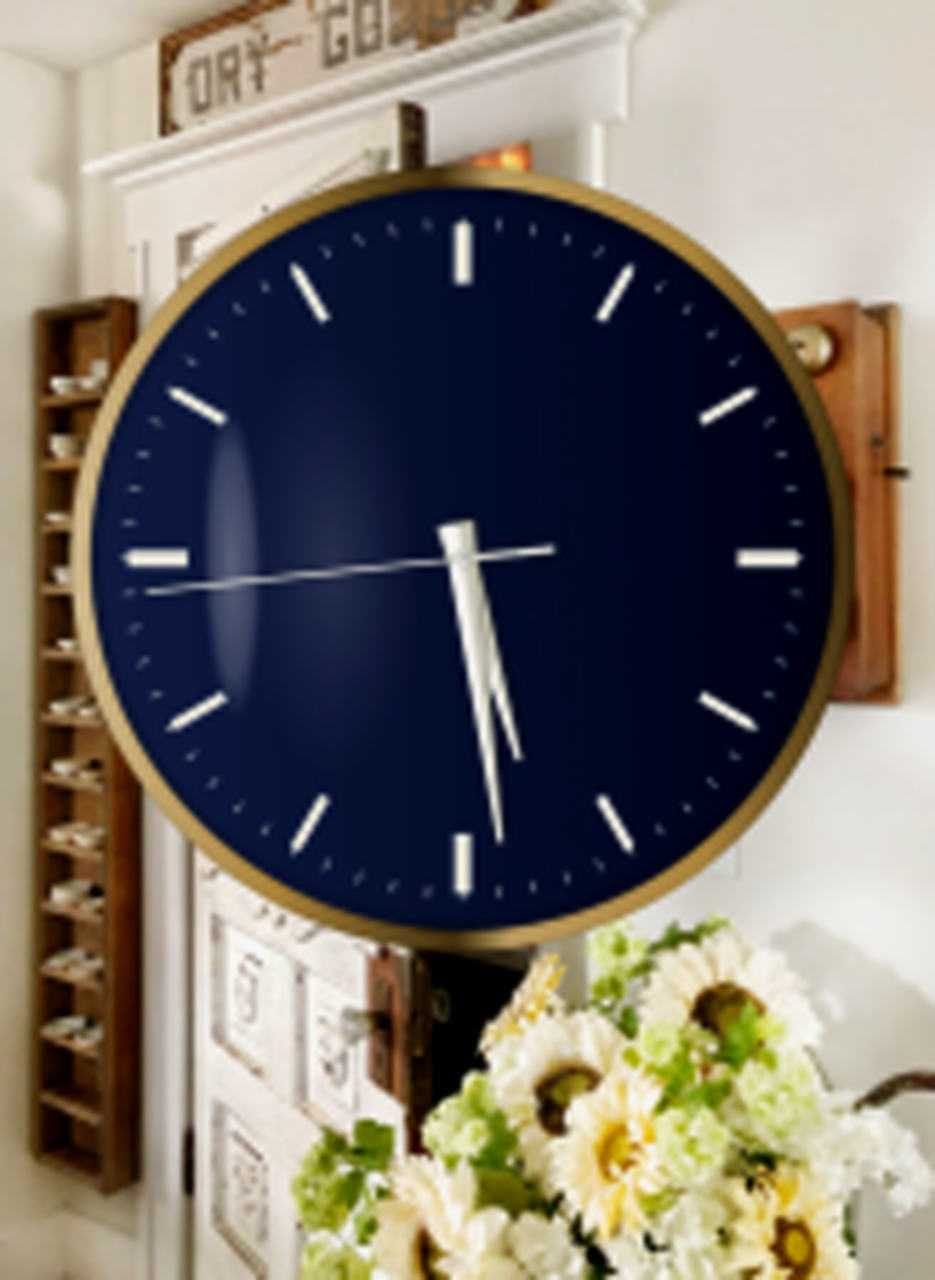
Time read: 5 h 28 min 44 s
